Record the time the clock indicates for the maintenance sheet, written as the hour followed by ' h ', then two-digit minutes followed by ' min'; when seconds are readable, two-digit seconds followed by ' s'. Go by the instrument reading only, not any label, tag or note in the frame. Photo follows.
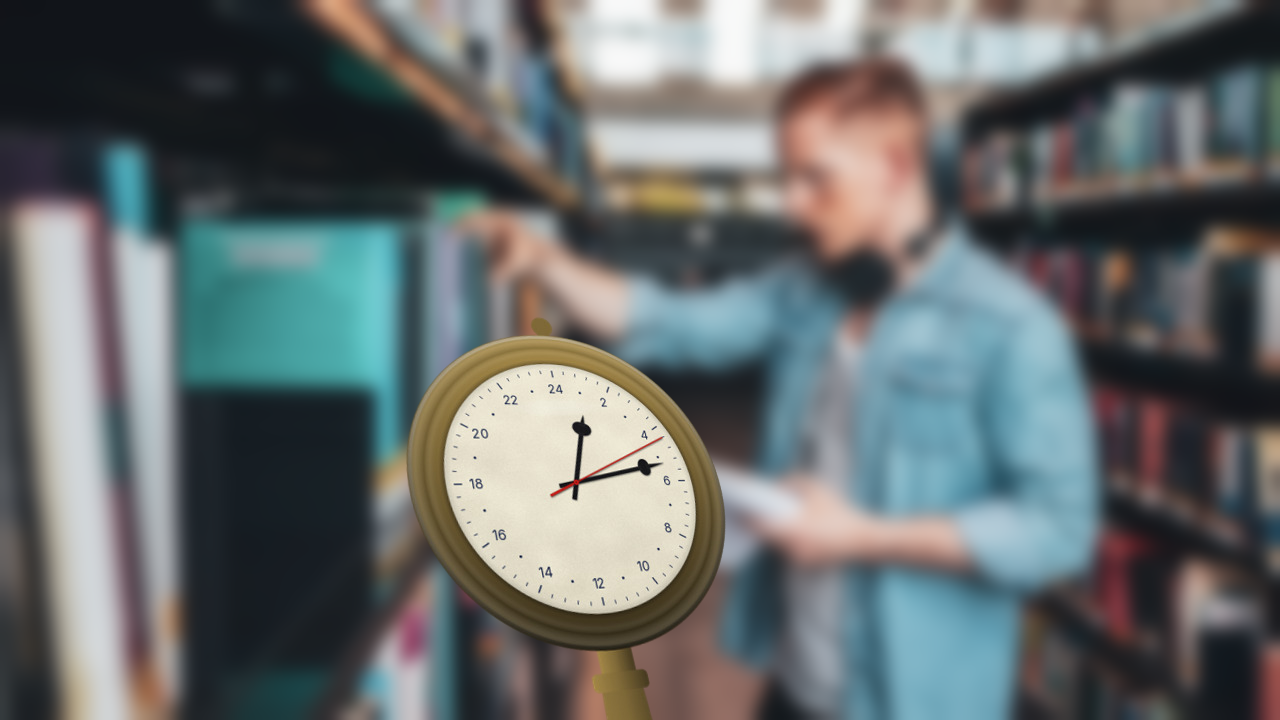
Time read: 1 h 13 min 11 s
